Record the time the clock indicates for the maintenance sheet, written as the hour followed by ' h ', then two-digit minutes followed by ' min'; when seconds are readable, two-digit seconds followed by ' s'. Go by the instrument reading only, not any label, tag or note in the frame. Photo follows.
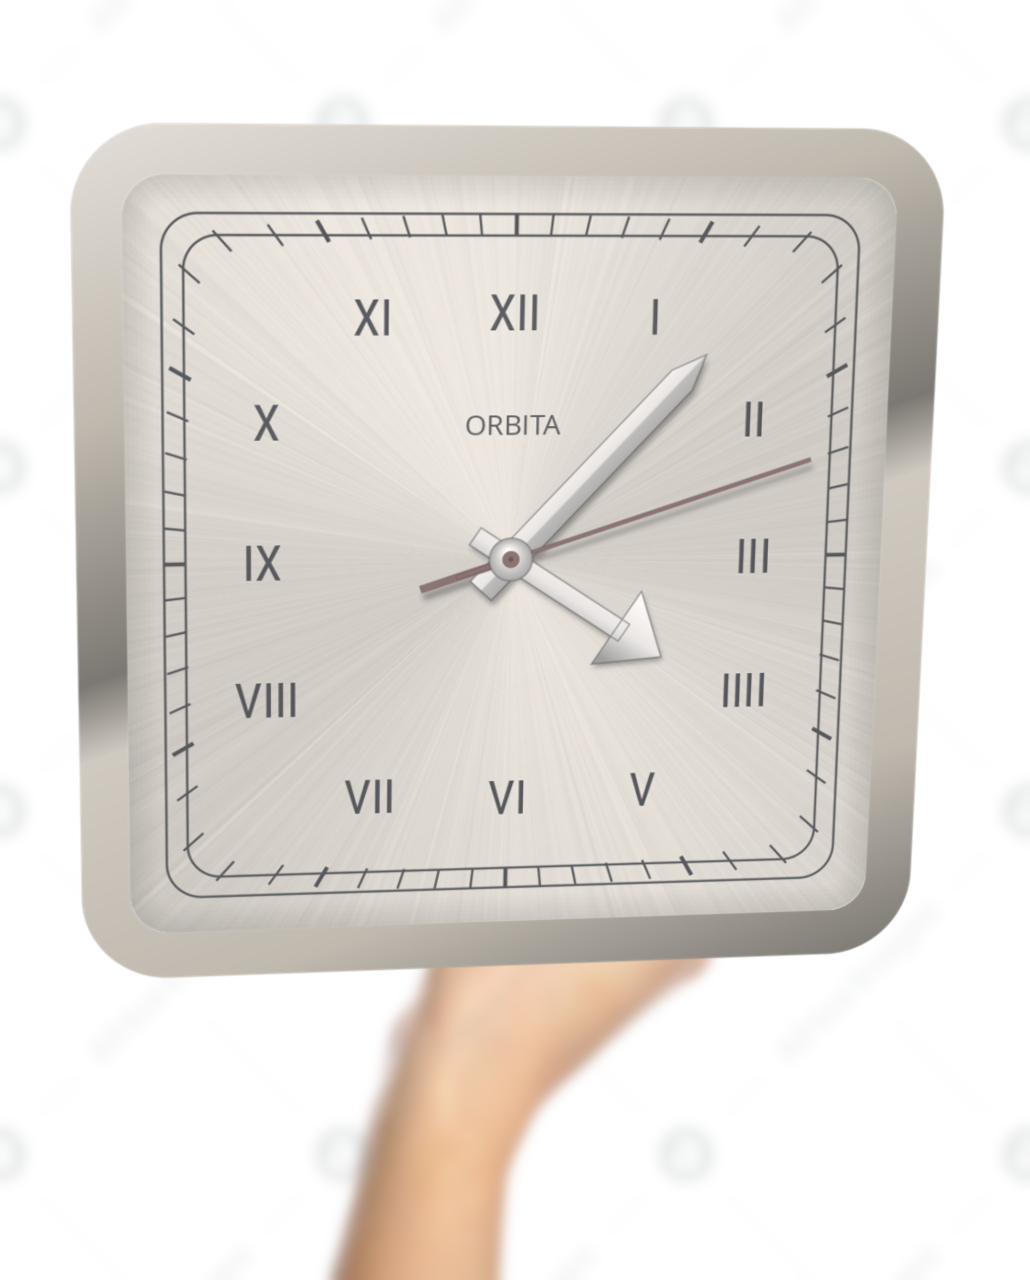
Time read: 4 h 07 min 12 s
